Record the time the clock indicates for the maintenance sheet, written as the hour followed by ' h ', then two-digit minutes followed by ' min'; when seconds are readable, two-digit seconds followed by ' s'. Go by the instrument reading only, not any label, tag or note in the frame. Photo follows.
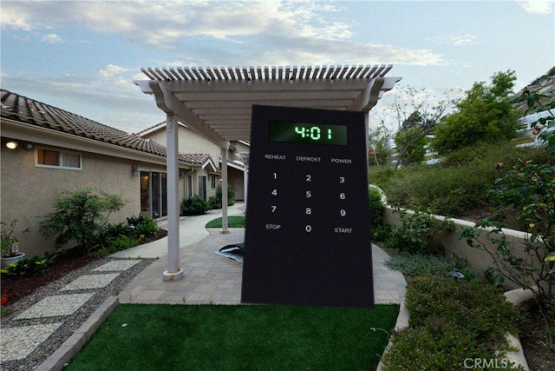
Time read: 4 h 01 min
